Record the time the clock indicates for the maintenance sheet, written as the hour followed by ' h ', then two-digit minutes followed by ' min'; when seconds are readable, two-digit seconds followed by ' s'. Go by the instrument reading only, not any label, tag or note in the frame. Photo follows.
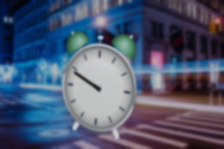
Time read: 9 h 49 min
